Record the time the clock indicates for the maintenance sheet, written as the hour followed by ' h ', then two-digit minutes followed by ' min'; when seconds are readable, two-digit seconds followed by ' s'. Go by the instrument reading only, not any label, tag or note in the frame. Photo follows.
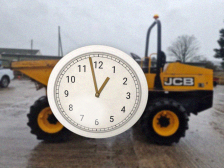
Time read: 12 h 58 min
